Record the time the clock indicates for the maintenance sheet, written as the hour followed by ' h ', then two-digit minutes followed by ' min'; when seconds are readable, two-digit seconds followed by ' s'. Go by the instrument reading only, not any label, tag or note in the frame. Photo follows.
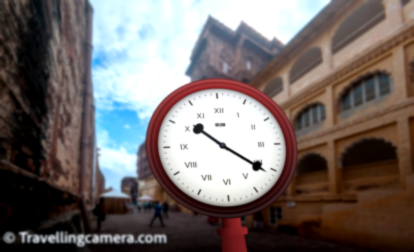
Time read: 10 h 21 min
